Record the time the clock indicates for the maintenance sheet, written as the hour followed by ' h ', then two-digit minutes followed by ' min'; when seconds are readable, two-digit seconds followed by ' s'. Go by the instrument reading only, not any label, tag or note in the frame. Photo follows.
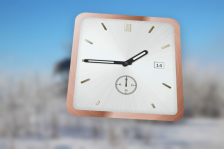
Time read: 1 h 45 min
